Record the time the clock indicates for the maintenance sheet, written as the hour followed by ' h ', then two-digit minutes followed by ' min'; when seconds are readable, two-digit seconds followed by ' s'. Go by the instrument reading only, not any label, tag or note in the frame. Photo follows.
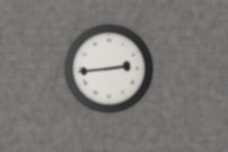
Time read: 2 h 44 min
